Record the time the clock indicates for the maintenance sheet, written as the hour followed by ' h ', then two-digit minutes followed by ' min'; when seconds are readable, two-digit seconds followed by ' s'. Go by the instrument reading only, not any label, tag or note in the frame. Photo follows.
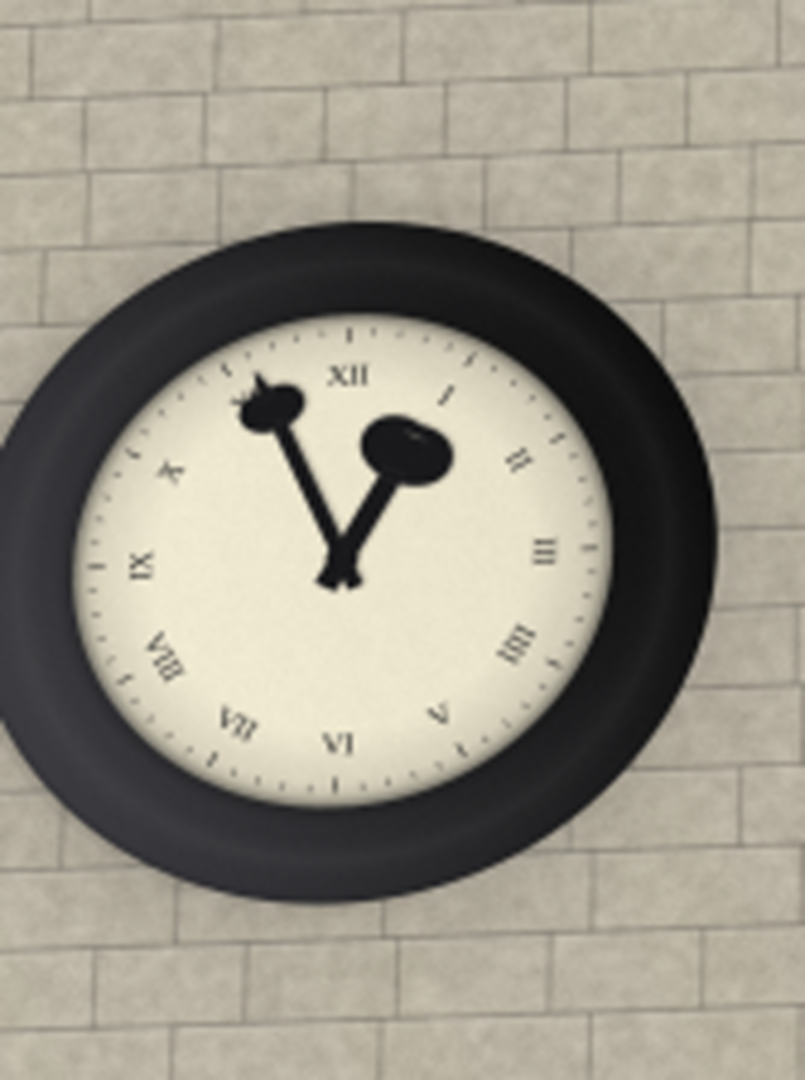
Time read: 12 h 56 min
